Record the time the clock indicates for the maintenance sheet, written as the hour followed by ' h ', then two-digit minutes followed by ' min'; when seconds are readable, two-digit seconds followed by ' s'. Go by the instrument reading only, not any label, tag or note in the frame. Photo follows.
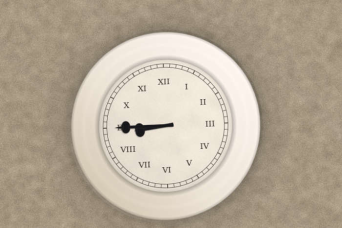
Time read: 8 h 45 min
